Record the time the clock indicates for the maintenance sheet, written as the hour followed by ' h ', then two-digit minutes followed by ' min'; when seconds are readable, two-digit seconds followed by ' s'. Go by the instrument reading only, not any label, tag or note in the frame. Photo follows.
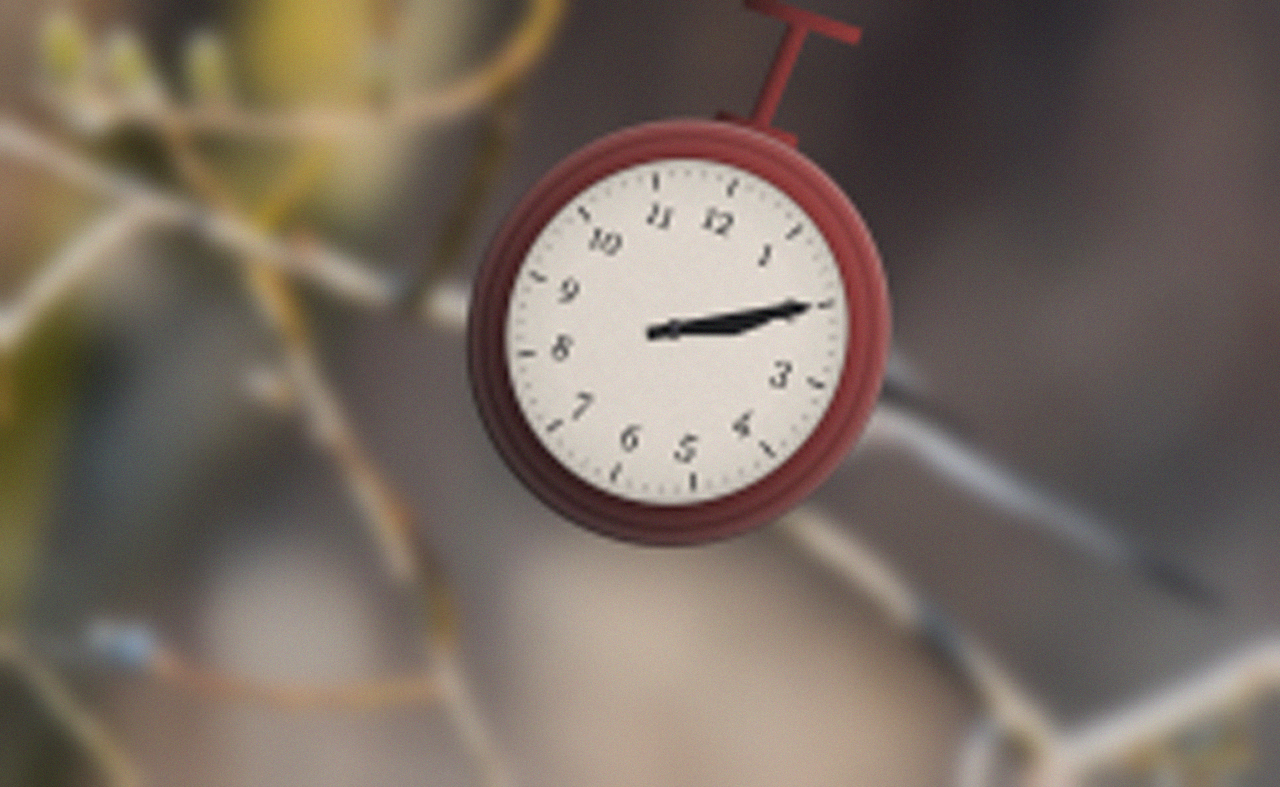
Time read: 2 h 10 min
